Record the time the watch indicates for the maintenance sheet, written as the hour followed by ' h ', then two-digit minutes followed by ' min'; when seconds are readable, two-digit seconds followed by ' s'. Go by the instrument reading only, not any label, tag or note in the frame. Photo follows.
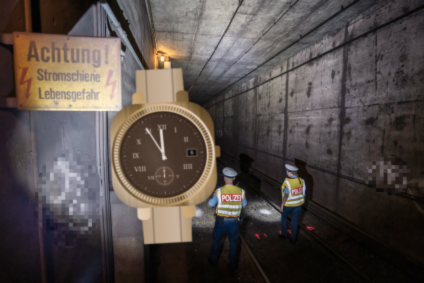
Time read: 11 h 55 min
